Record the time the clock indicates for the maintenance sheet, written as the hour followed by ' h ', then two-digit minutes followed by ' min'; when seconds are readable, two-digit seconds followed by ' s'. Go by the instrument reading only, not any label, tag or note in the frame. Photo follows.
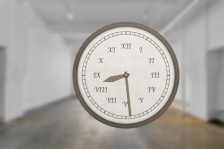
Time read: 8 h 29 min
